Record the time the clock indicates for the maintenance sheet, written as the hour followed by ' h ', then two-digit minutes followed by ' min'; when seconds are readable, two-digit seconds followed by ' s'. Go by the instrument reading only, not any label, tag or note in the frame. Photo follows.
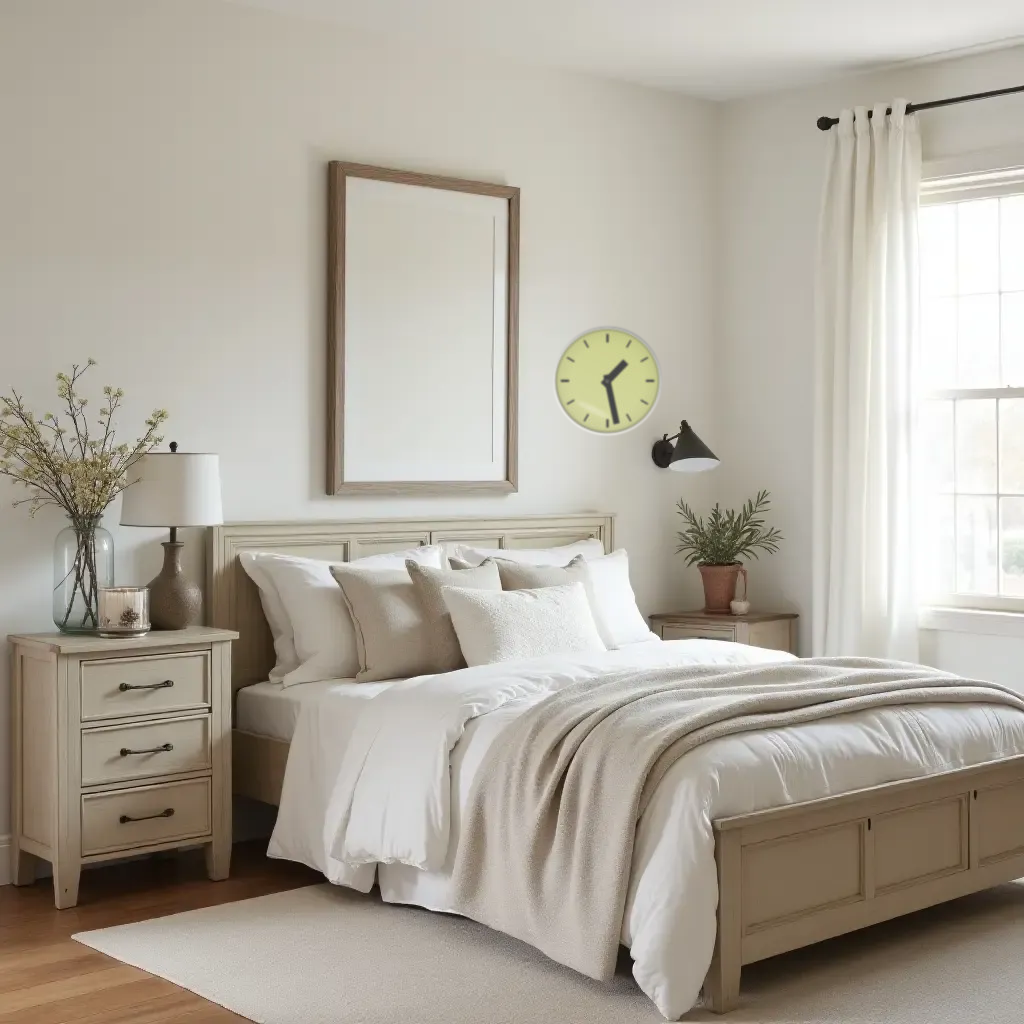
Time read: 1 h 28 min
